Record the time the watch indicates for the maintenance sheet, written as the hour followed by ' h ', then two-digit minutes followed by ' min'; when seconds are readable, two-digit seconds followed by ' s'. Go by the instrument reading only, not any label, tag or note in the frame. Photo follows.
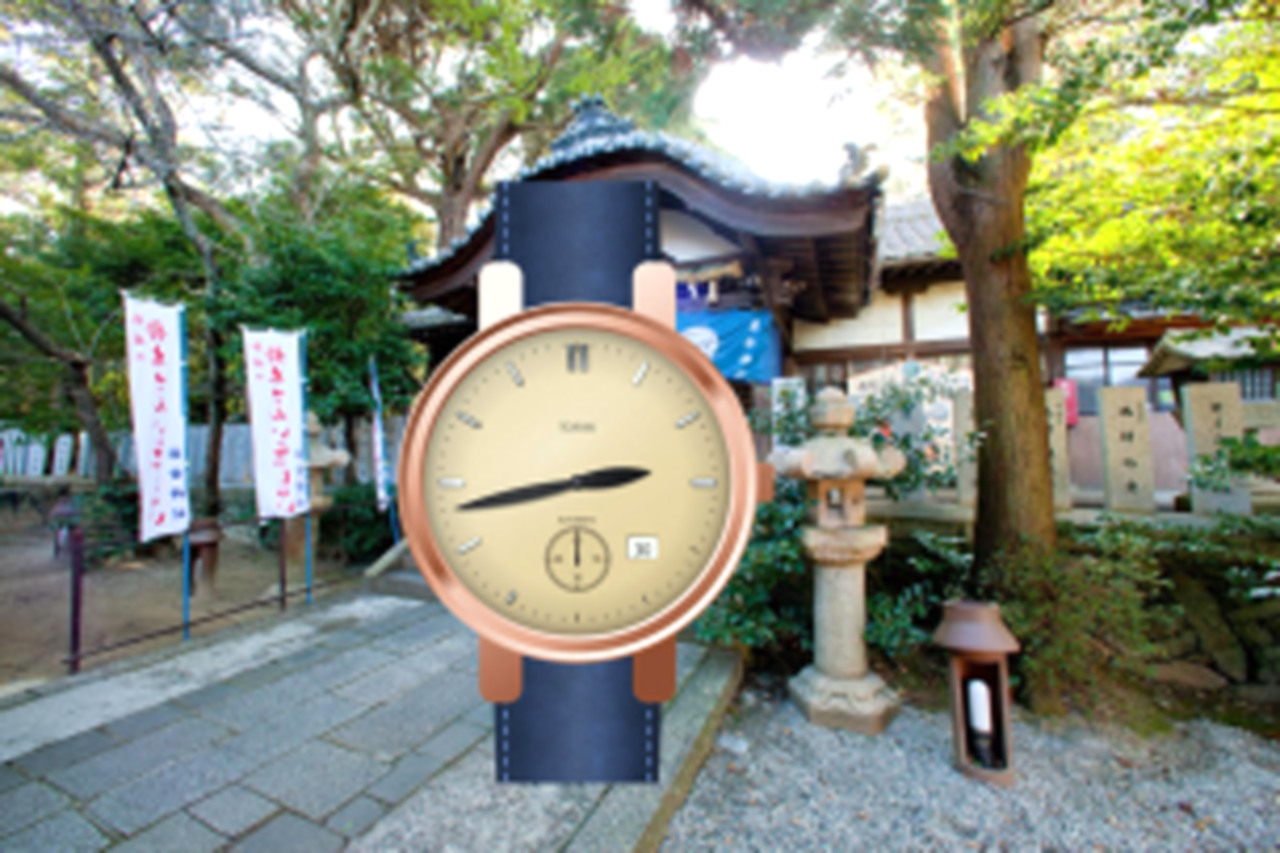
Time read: 2 h 43 min
